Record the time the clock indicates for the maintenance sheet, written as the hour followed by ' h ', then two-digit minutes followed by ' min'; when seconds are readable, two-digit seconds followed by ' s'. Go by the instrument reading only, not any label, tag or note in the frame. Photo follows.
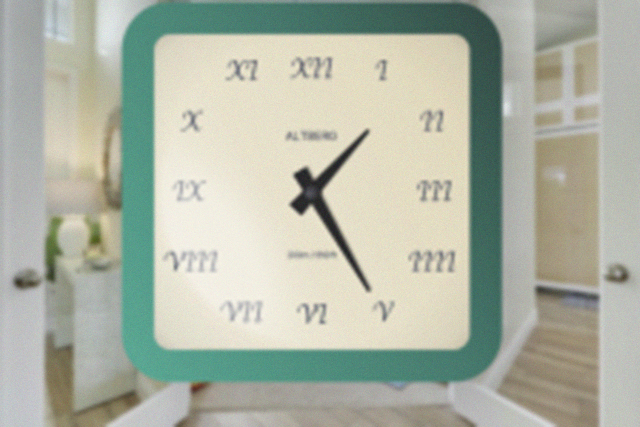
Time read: 1 h 25 min
